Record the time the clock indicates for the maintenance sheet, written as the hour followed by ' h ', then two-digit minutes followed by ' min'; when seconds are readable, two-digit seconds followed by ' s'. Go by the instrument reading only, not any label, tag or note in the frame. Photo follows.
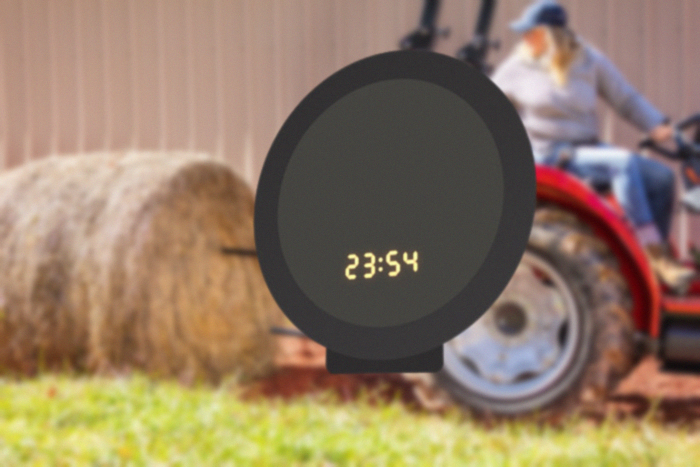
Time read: 23 h 54 min
